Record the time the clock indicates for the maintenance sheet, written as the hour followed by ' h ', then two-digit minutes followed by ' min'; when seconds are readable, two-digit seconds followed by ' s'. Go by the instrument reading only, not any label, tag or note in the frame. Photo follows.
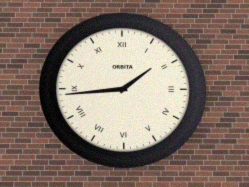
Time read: 1 h 44 min
